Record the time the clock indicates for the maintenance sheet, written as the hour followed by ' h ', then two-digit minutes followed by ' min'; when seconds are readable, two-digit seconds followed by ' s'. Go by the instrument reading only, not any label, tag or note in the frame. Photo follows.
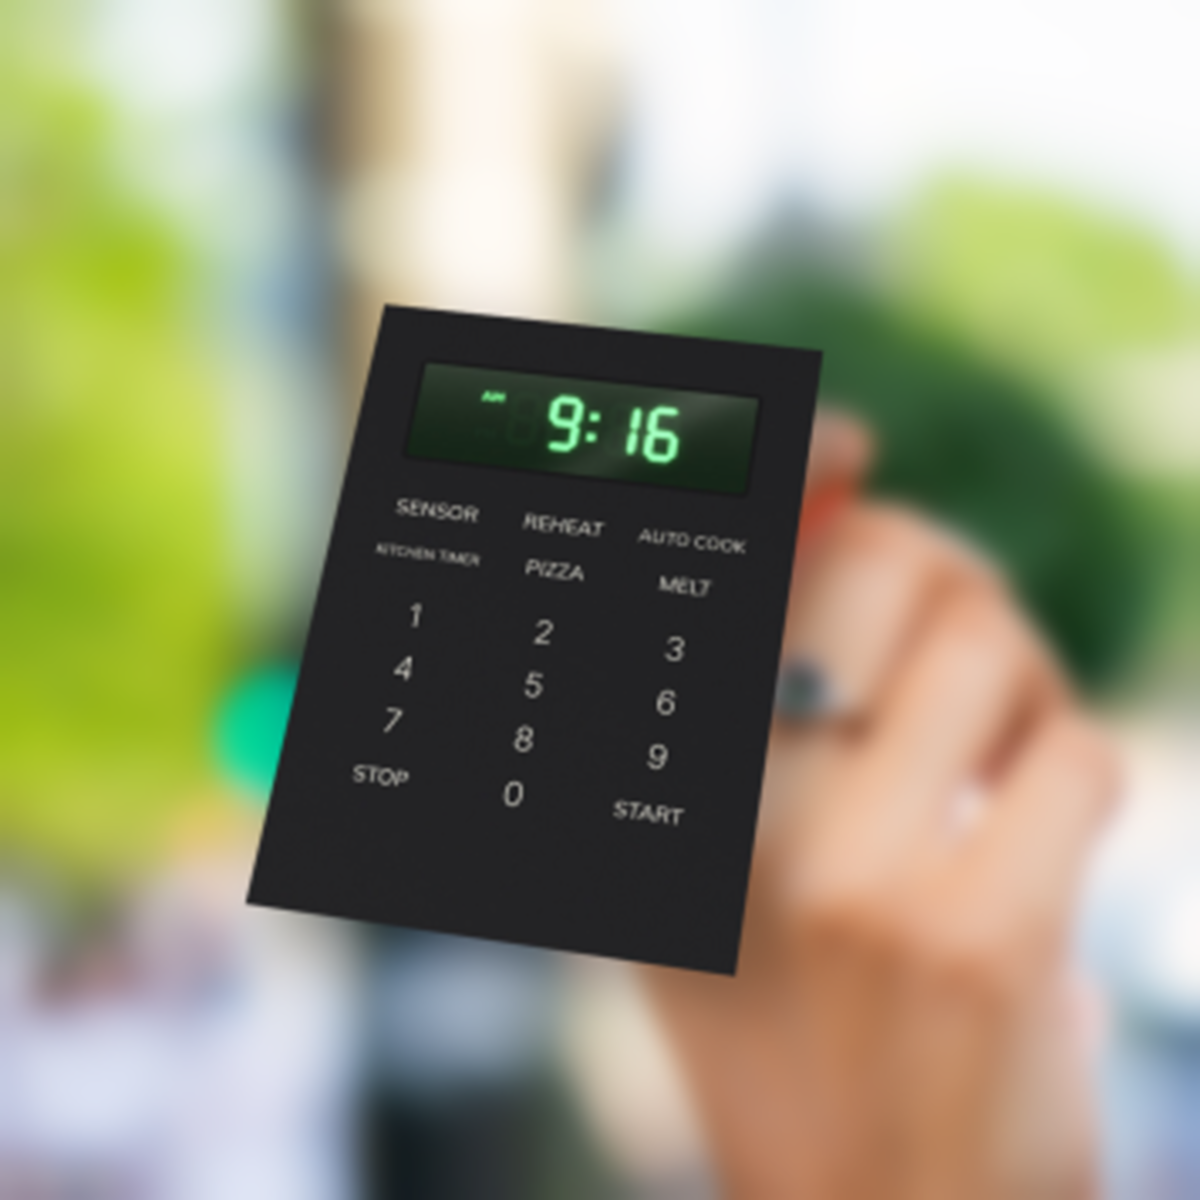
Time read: 9 h 16 min
